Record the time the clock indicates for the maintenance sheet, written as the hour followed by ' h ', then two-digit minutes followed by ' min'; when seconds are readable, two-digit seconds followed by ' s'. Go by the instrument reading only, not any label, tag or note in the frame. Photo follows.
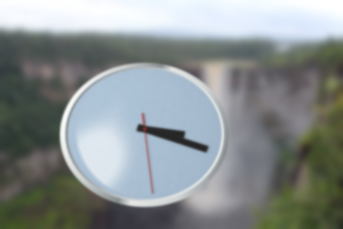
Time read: 3 h 18 min 29 s
